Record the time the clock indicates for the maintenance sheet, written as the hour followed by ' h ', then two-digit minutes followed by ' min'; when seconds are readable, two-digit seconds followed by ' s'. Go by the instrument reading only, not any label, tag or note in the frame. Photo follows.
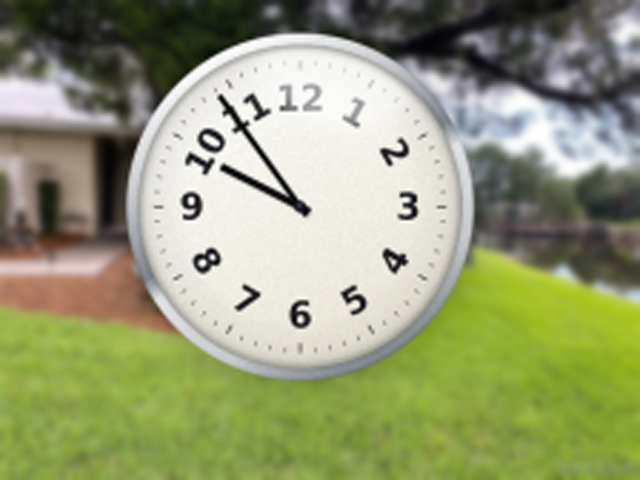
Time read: 9 h 54 min
